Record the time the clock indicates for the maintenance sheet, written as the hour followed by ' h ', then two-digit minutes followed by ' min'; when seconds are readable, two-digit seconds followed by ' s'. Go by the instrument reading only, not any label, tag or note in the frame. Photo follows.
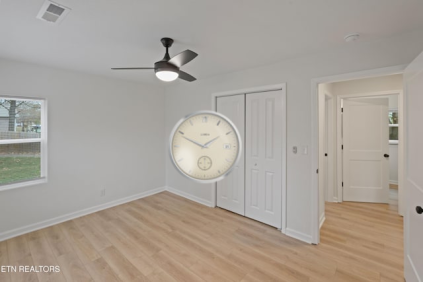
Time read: 1 h 49 min
